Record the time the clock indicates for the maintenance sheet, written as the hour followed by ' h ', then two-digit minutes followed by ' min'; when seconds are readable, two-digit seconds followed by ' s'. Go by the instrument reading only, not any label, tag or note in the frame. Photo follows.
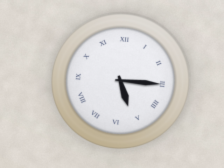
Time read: 5 h 15 min
